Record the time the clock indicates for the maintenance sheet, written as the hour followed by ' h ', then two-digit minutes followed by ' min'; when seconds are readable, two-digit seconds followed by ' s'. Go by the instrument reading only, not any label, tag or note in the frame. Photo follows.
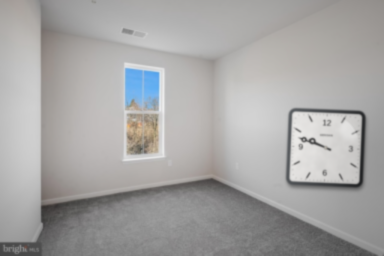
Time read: 9 h 48 min
